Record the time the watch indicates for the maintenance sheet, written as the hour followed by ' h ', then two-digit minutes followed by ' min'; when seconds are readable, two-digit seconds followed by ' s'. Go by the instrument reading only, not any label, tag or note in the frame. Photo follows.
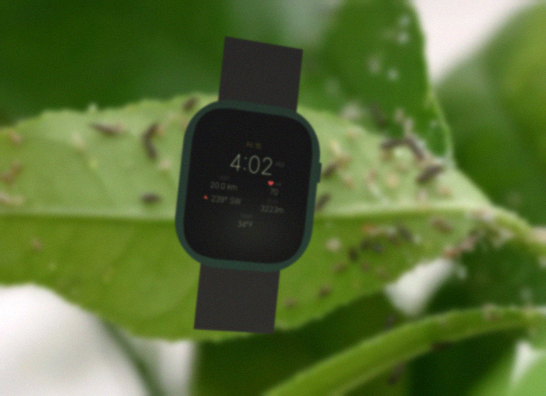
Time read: 4 h 02 min
